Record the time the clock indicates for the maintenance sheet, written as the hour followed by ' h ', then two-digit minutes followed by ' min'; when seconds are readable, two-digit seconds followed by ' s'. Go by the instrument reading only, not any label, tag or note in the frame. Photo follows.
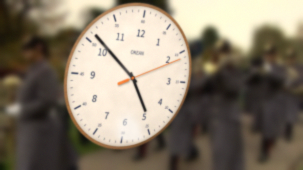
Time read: 4 h 51 min 11 s
